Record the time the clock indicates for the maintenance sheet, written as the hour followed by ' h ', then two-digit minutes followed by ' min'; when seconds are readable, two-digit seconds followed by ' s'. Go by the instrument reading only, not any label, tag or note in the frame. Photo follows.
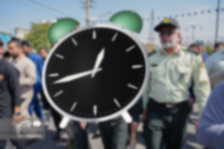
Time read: 12 h 43 min
